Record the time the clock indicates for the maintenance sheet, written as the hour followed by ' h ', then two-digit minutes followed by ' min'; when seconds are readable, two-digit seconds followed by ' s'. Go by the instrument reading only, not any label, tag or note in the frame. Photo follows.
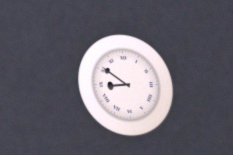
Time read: 8 h 51 min
